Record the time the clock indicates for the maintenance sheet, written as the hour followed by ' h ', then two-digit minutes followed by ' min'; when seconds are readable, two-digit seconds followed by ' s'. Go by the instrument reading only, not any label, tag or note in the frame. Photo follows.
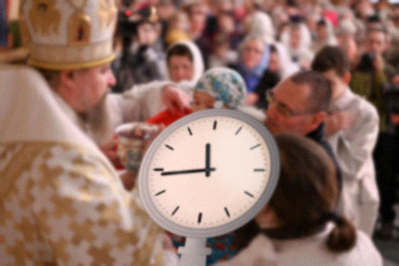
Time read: 11 h 44 min
